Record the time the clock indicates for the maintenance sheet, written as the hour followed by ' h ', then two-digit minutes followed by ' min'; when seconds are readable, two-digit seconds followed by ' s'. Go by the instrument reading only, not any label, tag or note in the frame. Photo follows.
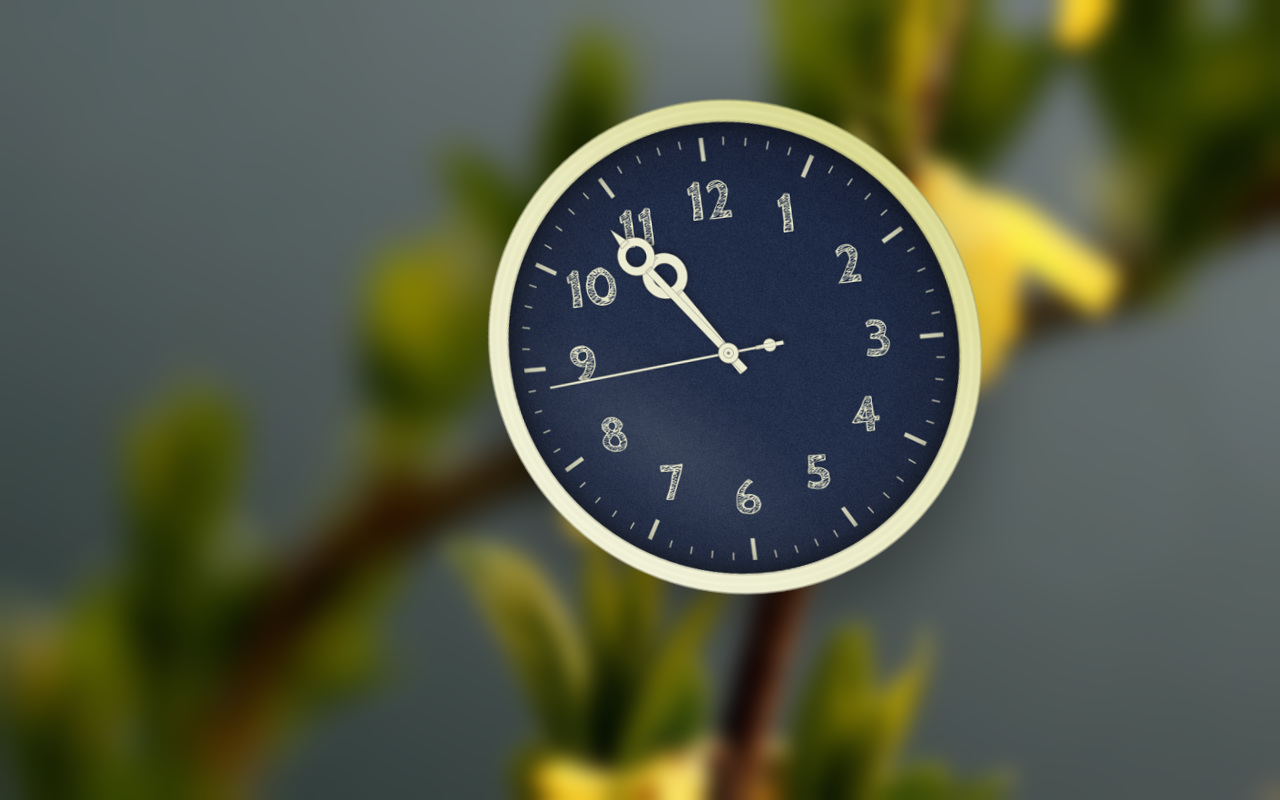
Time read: 10 h 53 min 44 s
